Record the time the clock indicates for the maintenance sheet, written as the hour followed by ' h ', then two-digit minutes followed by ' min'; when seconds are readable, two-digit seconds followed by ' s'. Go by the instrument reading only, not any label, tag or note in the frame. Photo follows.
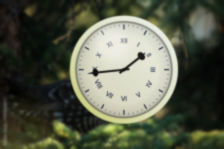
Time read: 1 h 44 min
